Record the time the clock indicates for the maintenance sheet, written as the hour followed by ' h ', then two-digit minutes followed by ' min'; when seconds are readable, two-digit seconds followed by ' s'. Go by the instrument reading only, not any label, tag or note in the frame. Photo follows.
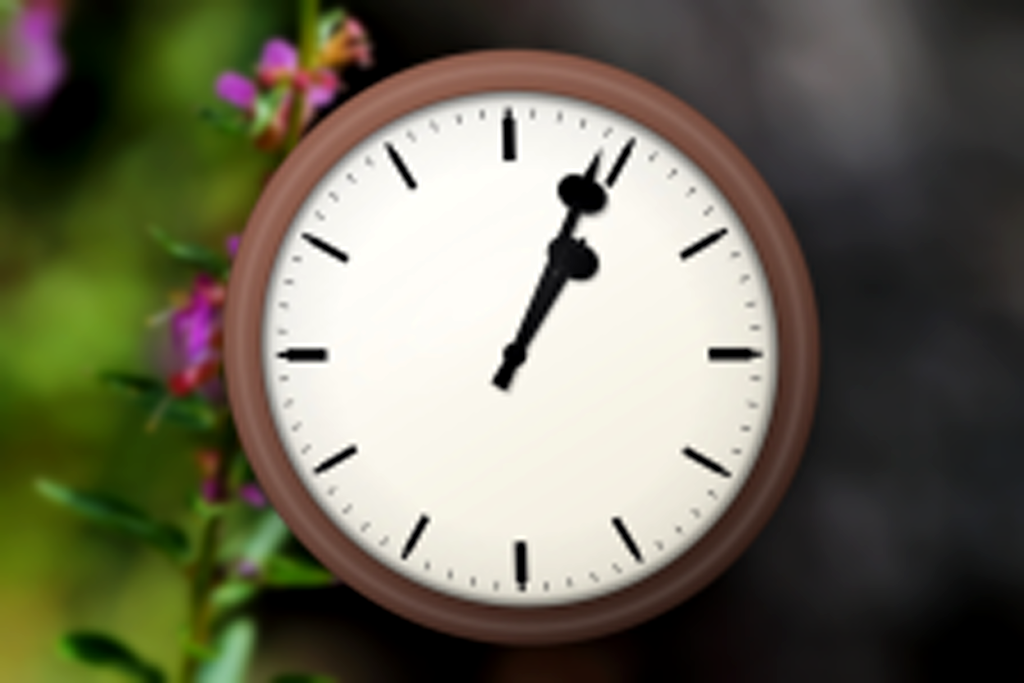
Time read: 1 h 04 min
